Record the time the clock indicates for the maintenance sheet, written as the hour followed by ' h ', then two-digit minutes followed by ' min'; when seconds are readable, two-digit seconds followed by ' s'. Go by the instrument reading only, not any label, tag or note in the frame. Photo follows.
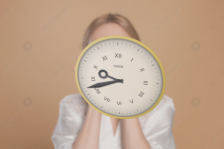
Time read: 9 h 42 min
